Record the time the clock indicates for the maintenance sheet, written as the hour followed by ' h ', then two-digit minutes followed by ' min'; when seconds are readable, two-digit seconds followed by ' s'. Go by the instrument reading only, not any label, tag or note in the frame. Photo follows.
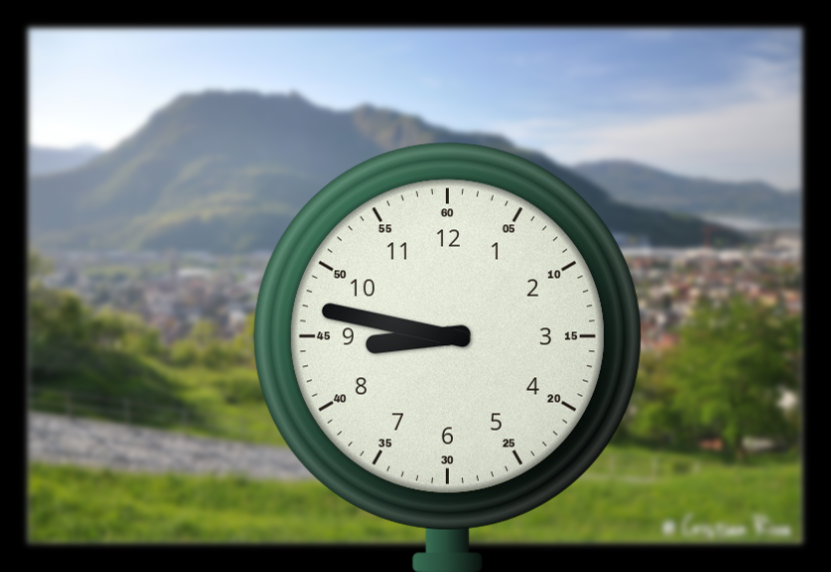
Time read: 8 h 47 min
